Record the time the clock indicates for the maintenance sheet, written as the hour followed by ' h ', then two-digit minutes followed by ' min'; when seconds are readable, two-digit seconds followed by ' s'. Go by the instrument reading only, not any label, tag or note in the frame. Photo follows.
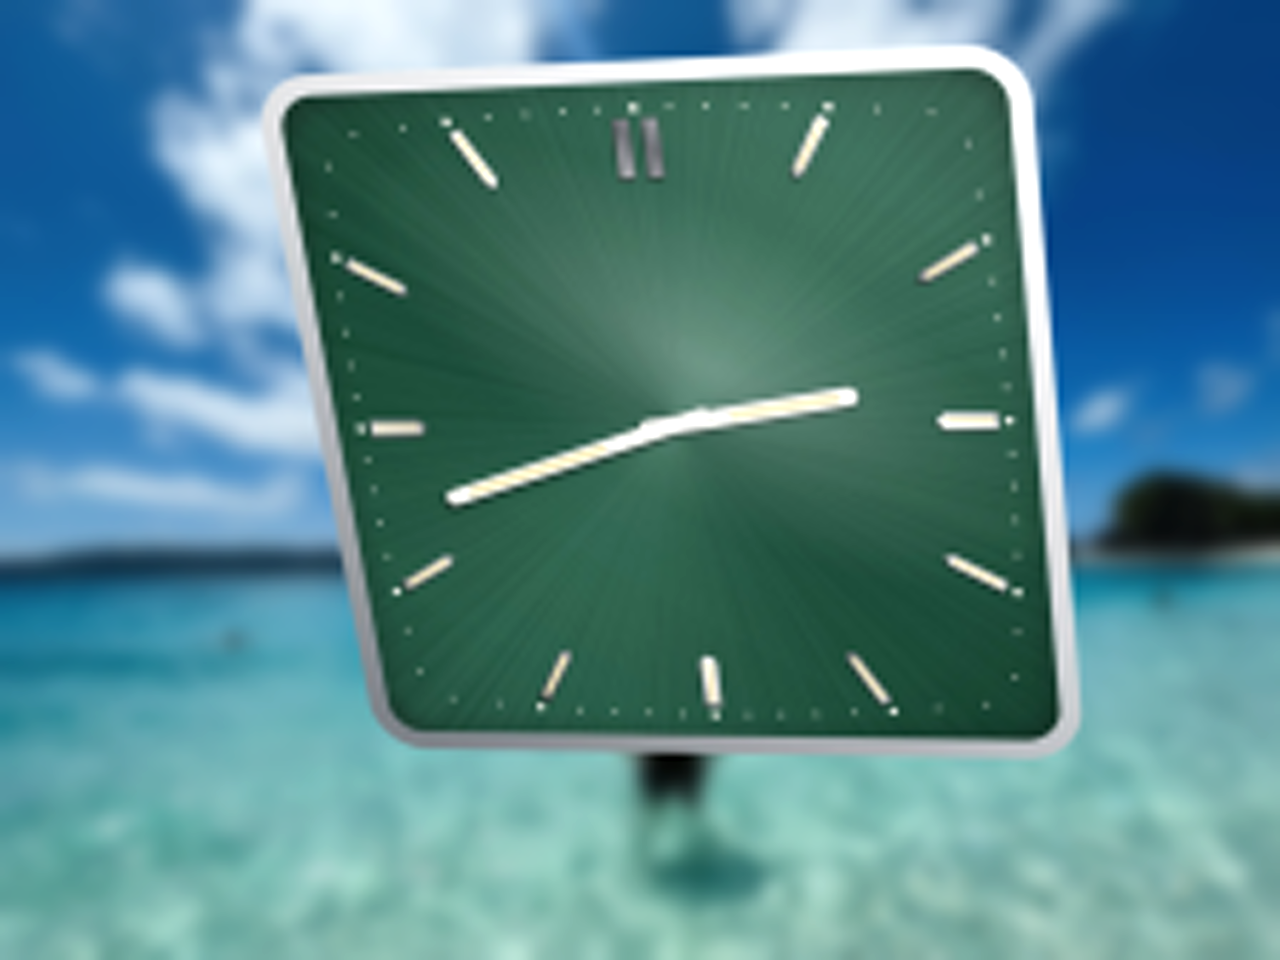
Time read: 2 h 42 min
